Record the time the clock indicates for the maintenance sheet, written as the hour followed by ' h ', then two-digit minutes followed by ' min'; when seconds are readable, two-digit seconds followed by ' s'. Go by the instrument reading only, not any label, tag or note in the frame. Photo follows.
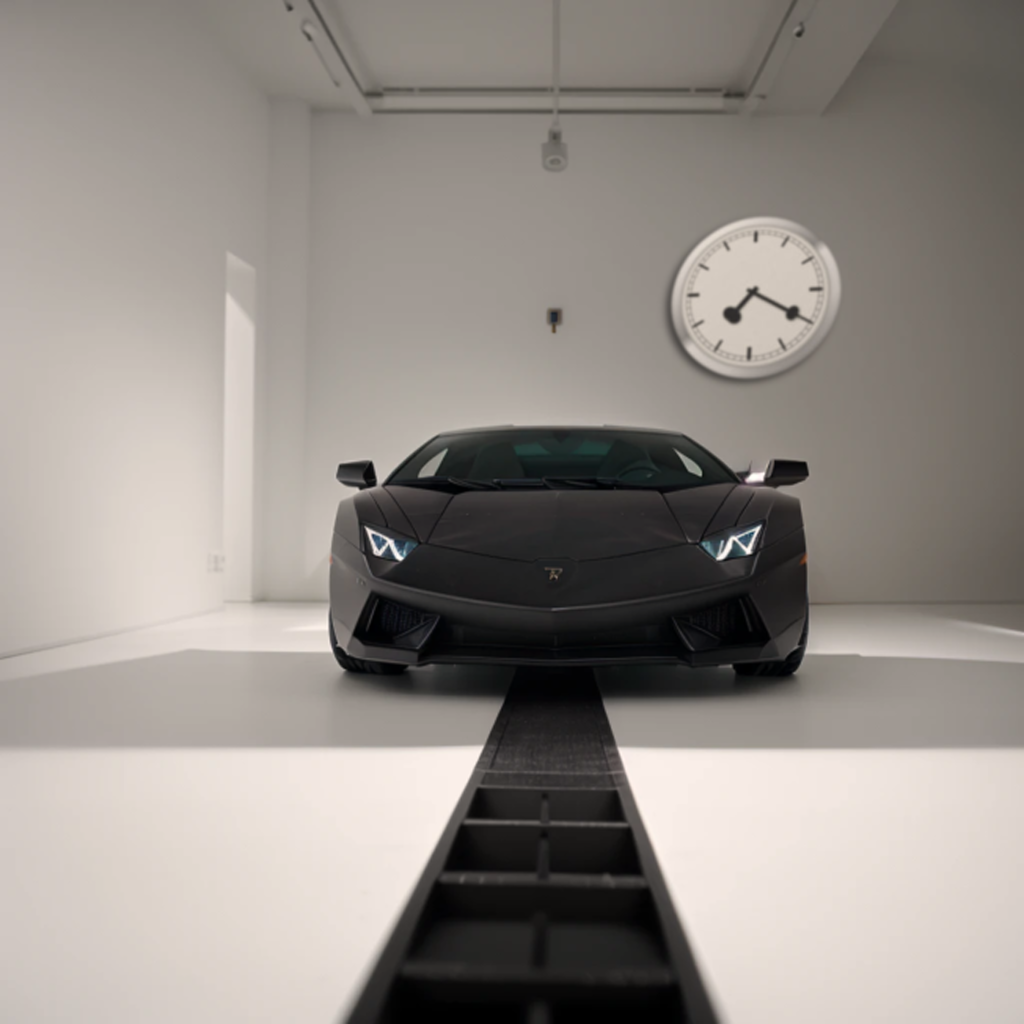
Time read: 7 h 20 min
